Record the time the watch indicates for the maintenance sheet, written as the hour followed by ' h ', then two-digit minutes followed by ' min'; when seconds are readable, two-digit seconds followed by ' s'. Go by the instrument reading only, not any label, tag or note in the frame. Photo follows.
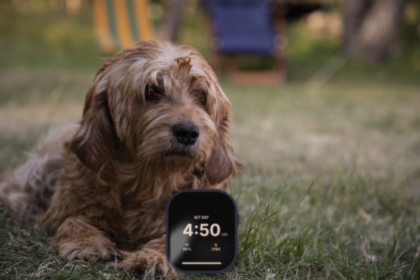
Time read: 4 h 50 min
